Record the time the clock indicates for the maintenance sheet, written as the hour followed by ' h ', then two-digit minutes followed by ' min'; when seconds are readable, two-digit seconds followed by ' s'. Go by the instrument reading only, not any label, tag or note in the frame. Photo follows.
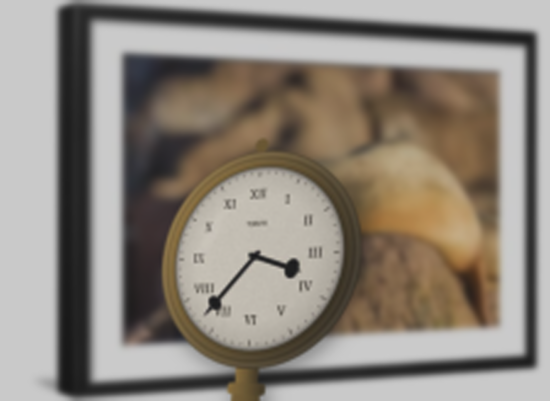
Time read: 3 h 37 min
